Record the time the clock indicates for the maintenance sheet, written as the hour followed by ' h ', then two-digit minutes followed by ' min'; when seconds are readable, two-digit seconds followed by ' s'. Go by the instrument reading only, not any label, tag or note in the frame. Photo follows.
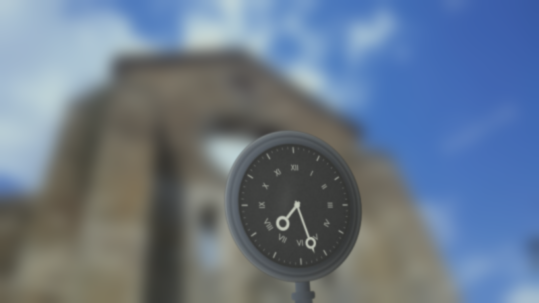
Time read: 7 h 27 min
